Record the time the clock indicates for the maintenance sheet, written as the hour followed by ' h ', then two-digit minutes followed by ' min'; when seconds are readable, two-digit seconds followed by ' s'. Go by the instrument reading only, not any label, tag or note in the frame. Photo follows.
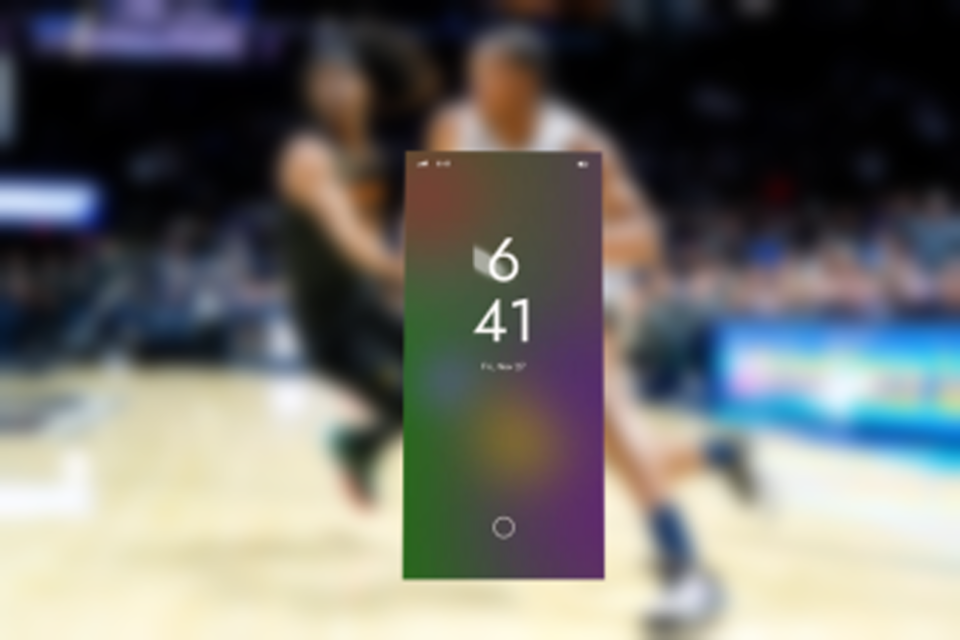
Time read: 6 h 41 min
